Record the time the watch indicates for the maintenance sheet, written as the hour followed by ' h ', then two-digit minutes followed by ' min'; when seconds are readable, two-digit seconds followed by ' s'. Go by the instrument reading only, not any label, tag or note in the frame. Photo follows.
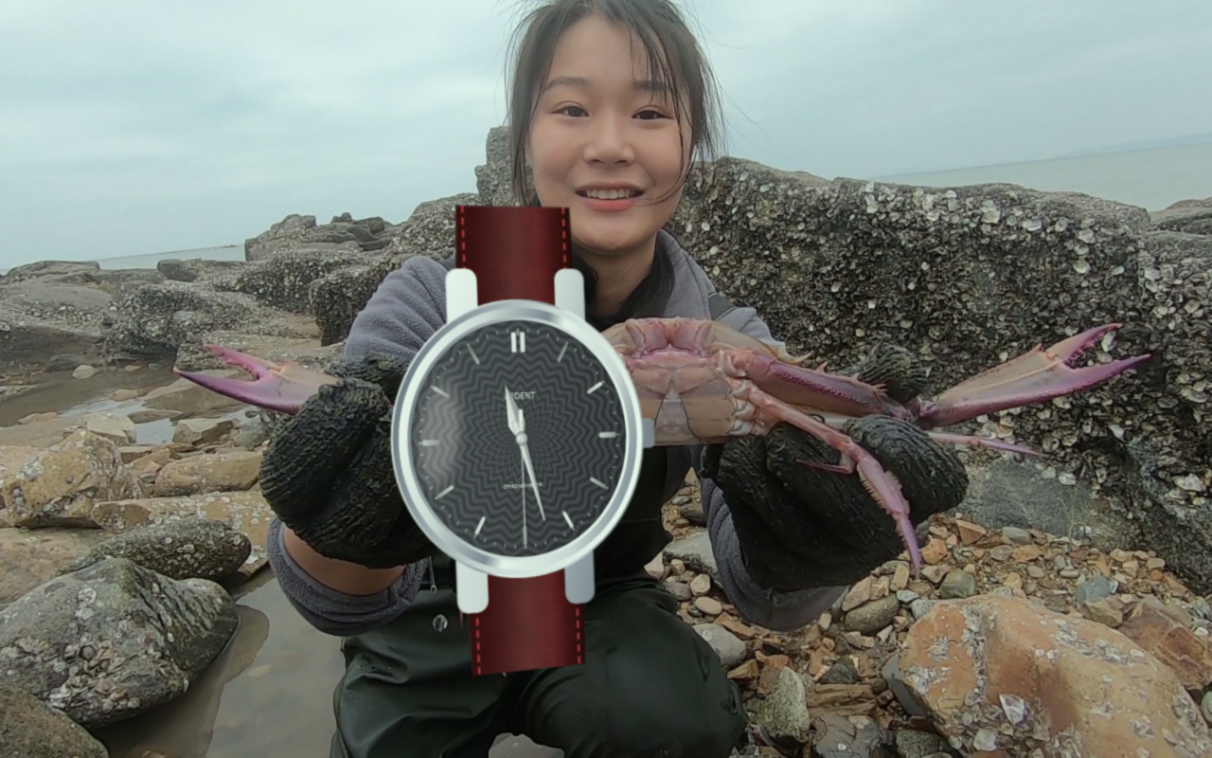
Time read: 11 h 27 min 30 s
